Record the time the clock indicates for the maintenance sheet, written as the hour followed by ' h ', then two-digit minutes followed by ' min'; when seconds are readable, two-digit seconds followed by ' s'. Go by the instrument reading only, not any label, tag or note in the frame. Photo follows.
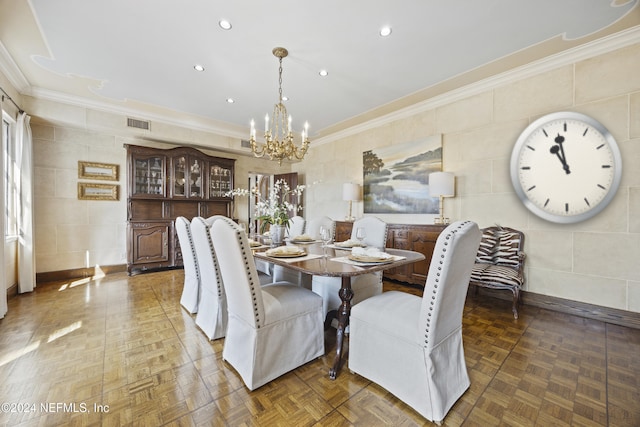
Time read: 10 h 58 min
